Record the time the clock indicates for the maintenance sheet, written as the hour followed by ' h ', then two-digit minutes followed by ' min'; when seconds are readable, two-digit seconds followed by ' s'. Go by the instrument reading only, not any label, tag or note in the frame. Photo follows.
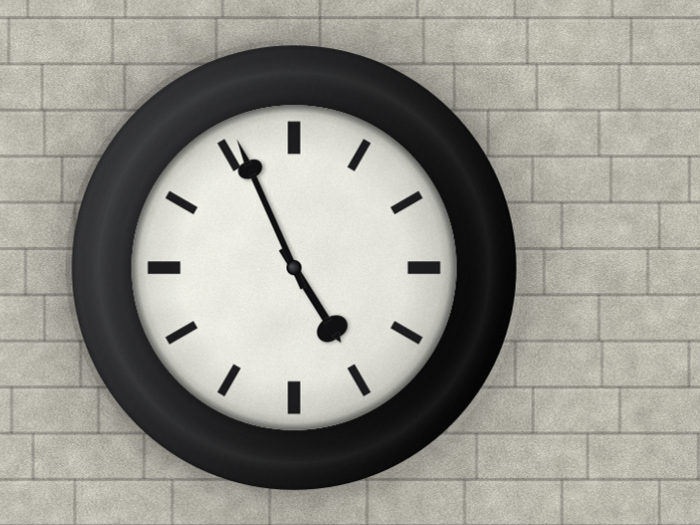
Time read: 4 h 56 min
